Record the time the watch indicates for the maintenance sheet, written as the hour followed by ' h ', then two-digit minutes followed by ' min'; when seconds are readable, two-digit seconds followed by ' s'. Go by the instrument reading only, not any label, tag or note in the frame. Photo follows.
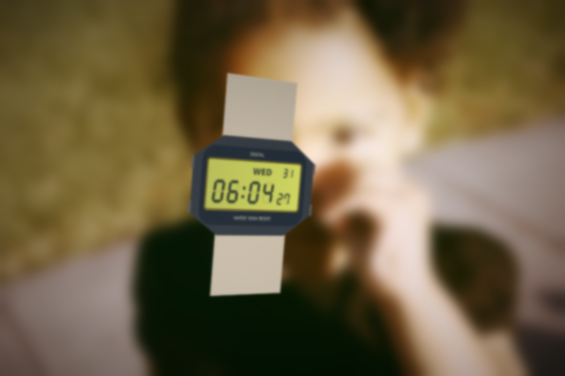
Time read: 6 h 04 min
